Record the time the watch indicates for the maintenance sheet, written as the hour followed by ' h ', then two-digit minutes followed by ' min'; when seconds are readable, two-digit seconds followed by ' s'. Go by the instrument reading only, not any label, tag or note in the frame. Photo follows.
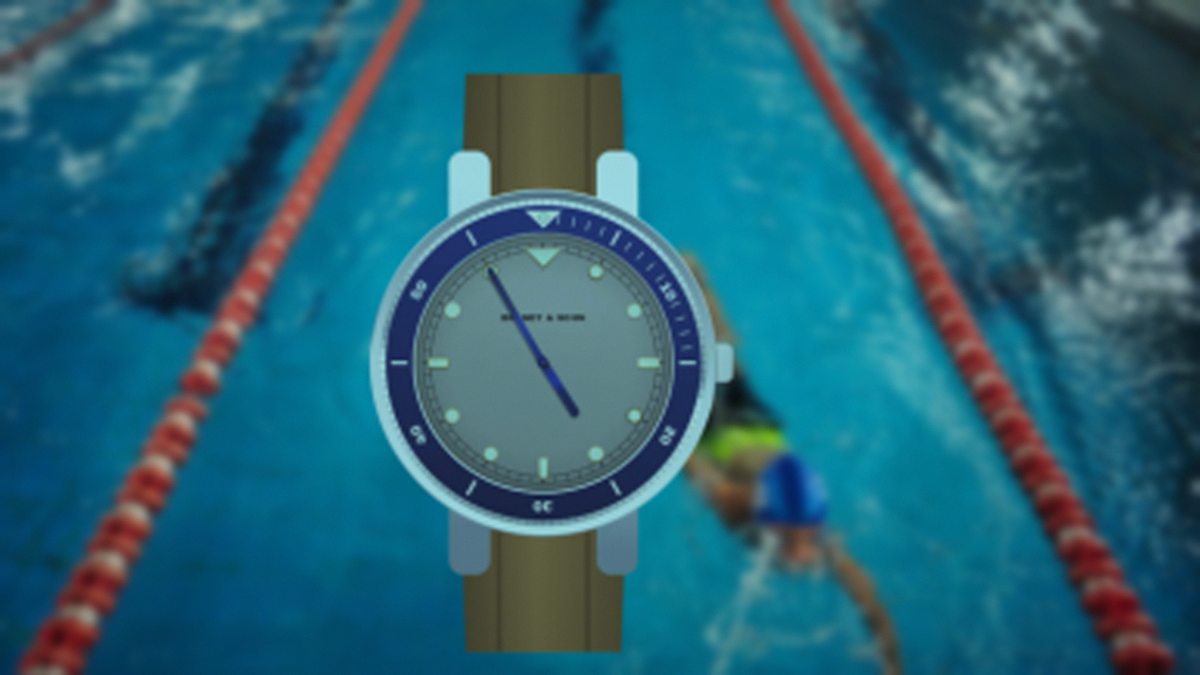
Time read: 4 h 55 min
